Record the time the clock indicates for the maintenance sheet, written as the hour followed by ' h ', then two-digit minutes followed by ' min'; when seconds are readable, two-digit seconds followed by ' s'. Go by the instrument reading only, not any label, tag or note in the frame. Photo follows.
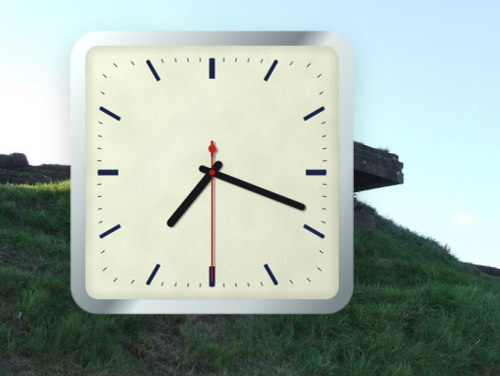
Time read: 7 h 18 min 30 s
